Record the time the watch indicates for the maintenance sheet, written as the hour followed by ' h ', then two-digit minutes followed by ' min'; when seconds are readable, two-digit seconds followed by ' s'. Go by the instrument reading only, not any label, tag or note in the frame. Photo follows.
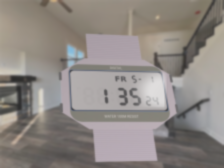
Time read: 1 h 35 min 24 s
